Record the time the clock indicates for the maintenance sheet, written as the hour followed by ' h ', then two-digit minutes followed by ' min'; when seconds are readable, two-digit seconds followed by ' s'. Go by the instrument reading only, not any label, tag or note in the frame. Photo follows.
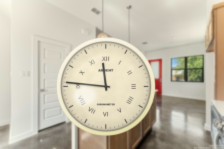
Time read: 11 h 46 min
